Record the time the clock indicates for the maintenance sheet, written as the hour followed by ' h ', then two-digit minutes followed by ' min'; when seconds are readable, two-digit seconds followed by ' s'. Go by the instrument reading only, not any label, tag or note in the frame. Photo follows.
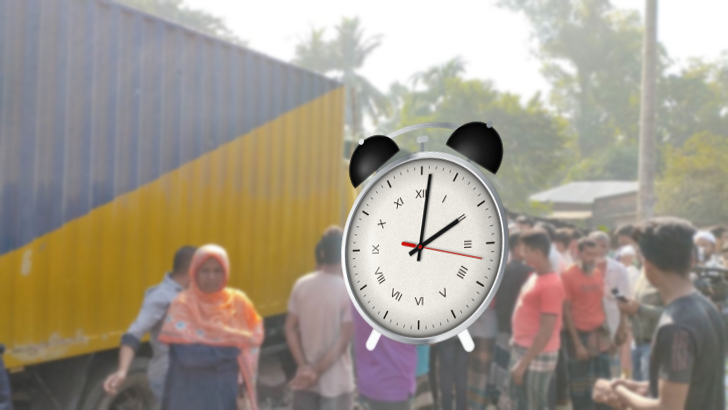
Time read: 2 h 01 min 17 s
